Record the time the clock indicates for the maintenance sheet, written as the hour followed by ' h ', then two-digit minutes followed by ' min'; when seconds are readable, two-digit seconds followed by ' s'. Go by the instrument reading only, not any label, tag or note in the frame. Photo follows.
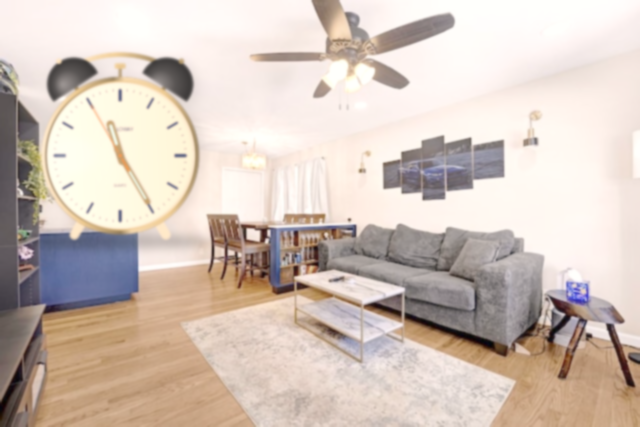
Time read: 11 h 24 min 55 s
